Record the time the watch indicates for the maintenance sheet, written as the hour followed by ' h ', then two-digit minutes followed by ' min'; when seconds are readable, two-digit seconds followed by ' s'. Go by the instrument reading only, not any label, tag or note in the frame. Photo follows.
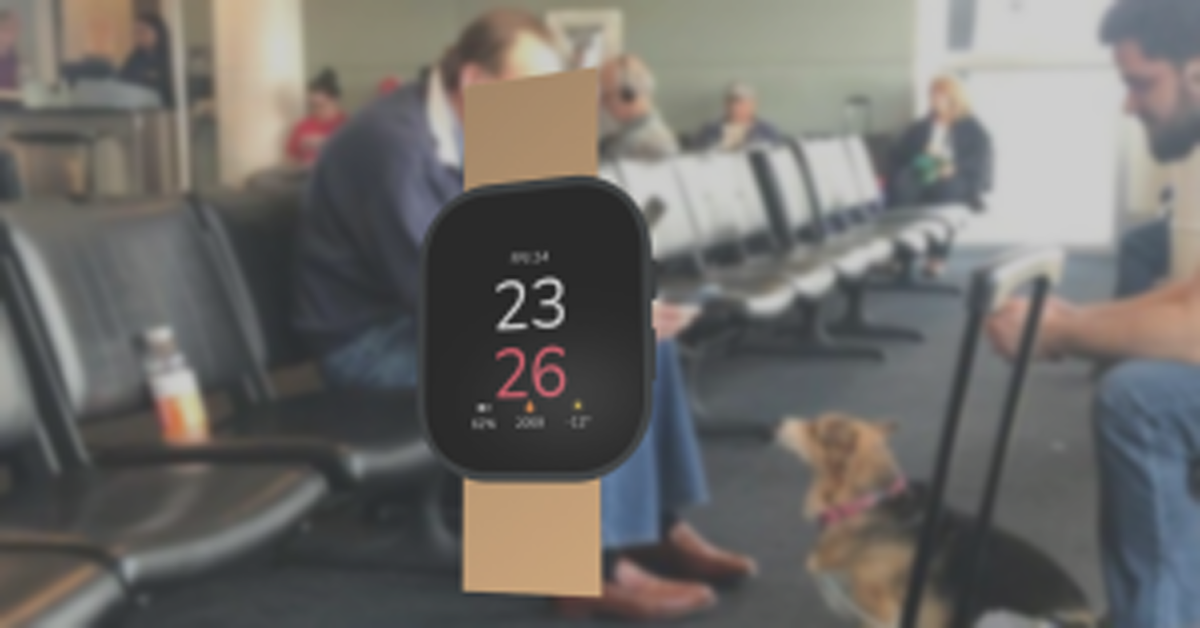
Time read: 23 h 26 min
